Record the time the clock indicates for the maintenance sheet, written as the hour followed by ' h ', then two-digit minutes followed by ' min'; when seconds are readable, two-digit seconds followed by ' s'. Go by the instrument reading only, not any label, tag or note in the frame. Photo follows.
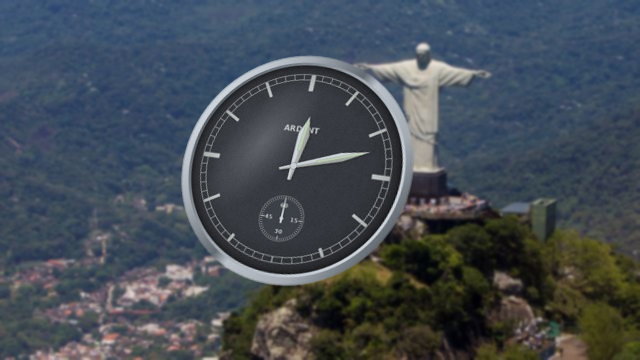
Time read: 12 h 12 min
